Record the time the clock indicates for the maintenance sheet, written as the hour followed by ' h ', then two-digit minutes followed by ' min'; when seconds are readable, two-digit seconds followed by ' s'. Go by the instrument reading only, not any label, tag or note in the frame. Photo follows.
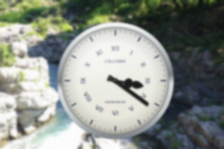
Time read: 3 h 21 min
